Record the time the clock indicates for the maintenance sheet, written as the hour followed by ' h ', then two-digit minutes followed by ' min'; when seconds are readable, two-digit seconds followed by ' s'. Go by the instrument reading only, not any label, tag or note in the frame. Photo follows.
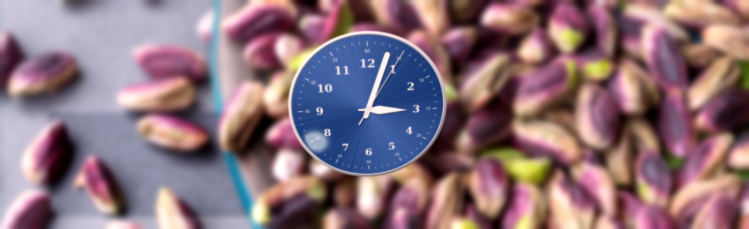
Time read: 3 h 03 min 05 s
